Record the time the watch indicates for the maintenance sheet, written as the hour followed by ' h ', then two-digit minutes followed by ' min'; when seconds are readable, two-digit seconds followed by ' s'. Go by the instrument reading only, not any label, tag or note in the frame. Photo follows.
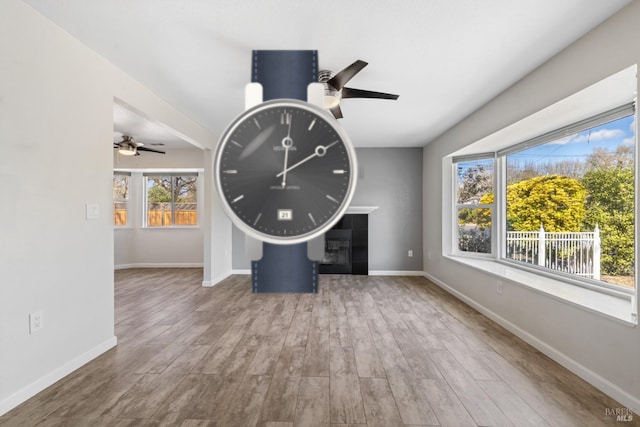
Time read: 12 h 10 min 01 s
